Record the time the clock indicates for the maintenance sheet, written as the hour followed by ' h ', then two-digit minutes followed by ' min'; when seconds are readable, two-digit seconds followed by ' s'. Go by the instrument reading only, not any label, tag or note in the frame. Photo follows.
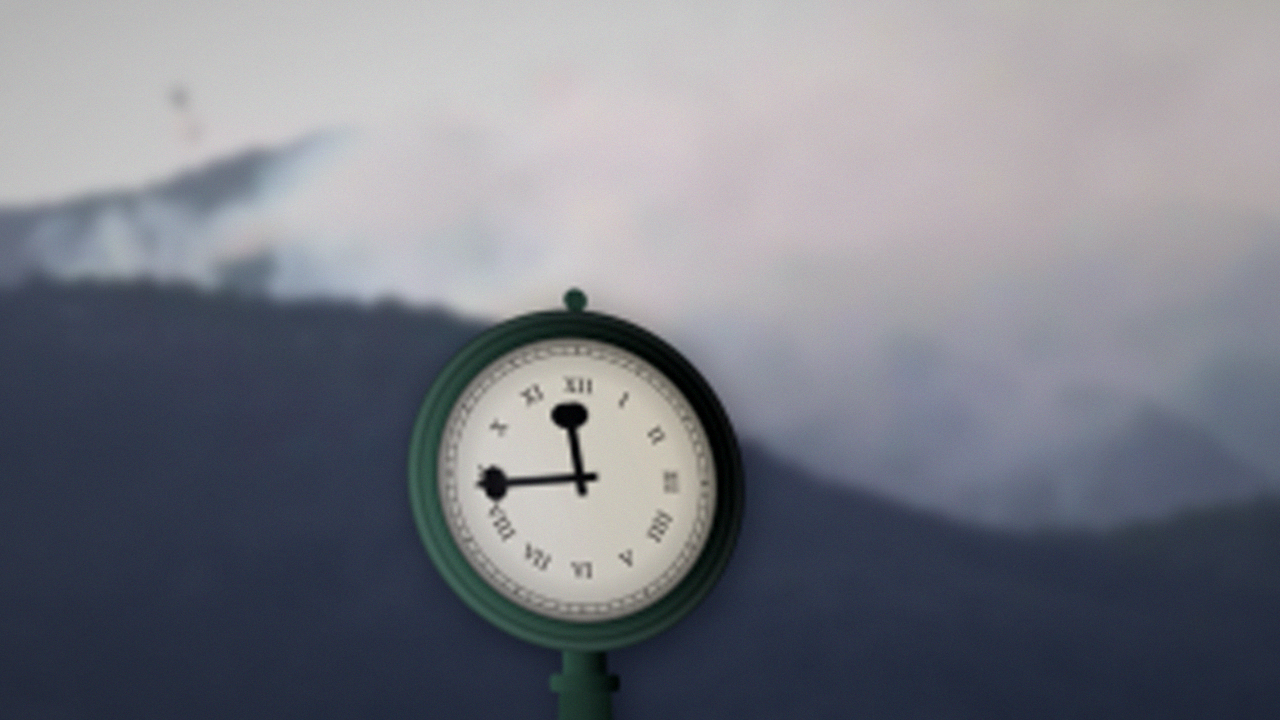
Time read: 11 h 44 min
